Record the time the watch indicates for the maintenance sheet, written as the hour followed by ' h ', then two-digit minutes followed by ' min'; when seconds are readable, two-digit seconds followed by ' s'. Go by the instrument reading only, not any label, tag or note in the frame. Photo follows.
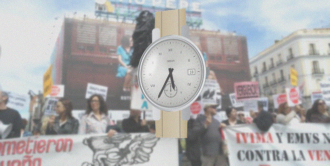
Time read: 5 h 35 min
